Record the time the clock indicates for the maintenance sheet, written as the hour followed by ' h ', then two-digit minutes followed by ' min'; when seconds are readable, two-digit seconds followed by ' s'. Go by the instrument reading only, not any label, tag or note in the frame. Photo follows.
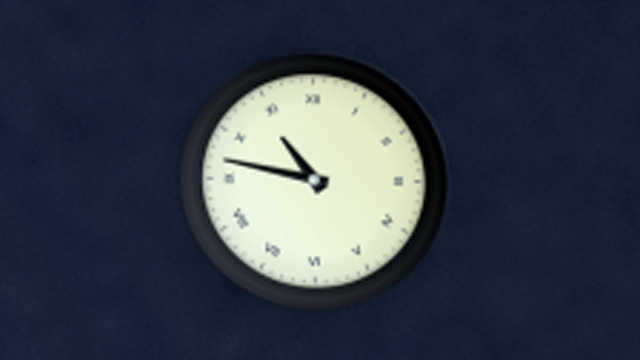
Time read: 10 h 47 min
